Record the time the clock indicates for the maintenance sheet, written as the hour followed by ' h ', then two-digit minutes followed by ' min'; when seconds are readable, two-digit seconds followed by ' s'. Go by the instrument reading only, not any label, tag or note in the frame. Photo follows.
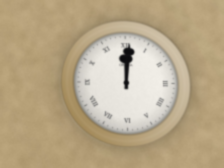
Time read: 12 h 01 min
